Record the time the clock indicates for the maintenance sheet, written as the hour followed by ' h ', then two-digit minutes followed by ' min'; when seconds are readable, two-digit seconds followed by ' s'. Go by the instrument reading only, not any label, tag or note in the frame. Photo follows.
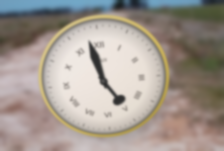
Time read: 4 h 58 min
